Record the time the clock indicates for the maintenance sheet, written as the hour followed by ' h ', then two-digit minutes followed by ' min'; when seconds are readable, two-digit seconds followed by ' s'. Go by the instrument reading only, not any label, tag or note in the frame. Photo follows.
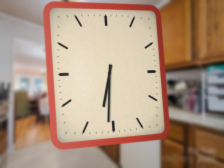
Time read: 6 h 31 min
